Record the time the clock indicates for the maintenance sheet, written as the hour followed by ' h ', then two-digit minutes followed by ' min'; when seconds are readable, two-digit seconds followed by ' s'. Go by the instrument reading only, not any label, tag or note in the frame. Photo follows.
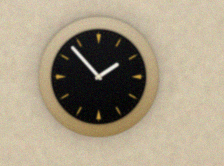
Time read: 1 h 53 min
